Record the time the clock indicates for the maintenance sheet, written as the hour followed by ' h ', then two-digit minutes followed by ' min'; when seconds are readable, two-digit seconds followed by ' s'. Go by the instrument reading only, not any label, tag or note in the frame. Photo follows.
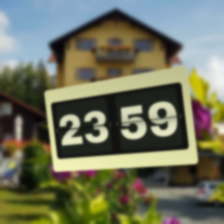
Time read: 23 h 59 min
